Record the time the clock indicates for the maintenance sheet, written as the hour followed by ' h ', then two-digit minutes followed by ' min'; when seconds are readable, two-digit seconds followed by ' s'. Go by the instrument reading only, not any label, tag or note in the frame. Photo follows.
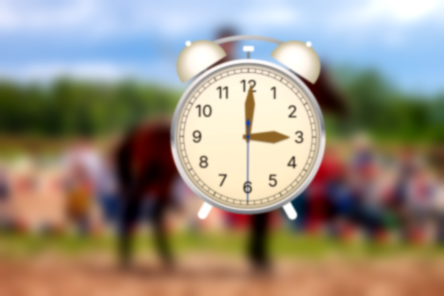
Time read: 3 h 00 min 30 s
